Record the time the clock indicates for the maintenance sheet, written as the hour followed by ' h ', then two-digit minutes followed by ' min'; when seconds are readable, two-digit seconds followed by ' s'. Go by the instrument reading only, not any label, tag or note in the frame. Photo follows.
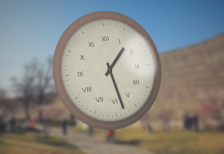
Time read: 1 h 28 min
